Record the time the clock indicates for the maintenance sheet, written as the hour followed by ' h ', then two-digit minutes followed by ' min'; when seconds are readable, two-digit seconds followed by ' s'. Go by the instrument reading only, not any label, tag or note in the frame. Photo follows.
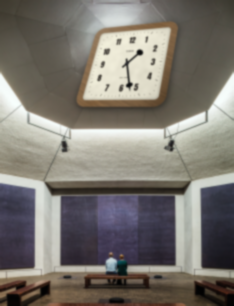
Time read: 1 h 27 min
